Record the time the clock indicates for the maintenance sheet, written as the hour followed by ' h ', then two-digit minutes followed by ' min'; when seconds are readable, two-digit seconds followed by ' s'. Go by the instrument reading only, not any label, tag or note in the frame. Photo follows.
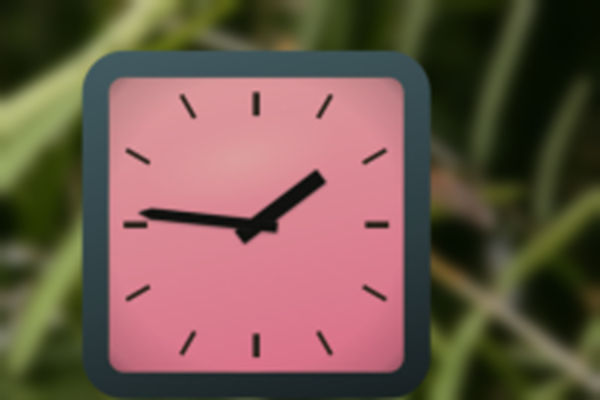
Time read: 1 h 46 min
